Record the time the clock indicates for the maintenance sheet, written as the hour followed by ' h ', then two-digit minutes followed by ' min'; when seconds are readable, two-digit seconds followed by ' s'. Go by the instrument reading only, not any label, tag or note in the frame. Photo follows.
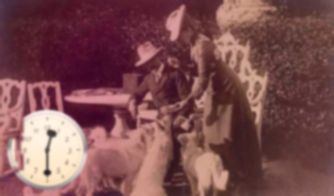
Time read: 12 h 30 min
